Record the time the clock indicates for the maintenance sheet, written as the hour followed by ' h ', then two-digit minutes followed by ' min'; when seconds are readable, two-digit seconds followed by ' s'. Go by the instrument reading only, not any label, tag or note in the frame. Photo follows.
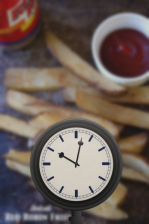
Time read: 10 h 02 min
